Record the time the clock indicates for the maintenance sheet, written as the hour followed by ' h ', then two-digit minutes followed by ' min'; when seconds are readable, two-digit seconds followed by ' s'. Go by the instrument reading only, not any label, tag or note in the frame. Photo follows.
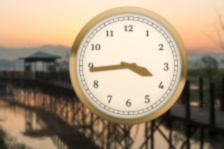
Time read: 3 h 44 min
